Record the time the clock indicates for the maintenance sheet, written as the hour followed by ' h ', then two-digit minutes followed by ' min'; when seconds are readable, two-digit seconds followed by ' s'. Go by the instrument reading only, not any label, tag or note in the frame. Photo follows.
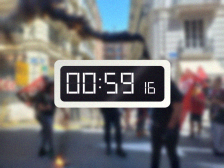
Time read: 0 h 59 min 16 s
